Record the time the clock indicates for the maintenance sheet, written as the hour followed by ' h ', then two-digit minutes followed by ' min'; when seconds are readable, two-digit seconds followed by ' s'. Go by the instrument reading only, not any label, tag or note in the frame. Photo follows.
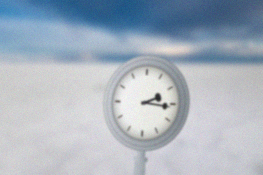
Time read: 2 h 16 min
